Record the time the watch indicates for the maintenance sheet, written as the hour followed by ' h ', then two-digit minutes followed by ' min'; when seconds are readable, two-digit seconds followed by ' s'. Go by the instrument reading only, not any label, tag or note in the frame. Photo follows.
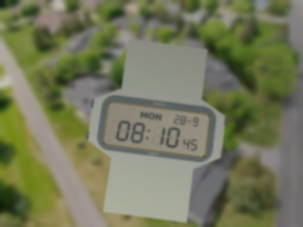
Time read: 8 h 10 min 45 s
